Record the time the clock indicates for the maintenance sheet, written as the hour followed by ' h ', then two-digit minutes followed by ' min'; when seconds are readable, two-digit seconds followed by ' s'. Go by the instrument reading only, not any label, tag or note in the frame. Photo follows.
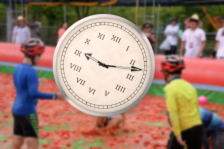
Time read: 9 h 12 min
